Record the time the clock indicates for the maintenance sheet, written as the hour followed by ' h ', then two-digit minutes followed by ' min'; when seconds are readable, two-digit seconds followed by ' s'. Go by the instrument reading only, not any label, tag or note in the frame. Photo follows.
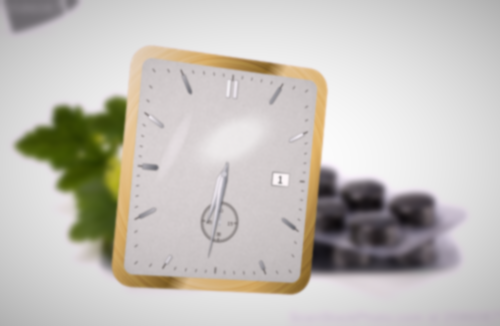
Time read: 6 h 31 min
